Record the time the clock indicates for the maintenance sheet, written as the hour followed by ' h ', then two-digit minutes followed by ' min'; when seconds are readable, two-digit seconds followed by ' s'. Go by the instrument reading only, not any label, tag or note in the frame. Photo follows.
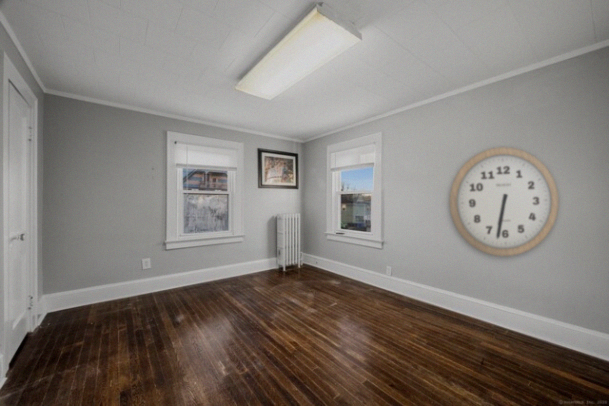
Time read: 6 h 32 min
